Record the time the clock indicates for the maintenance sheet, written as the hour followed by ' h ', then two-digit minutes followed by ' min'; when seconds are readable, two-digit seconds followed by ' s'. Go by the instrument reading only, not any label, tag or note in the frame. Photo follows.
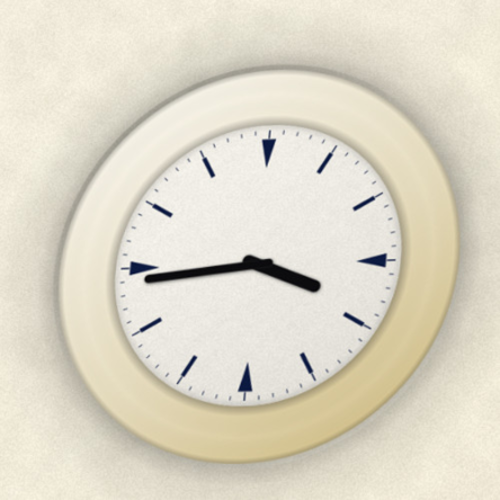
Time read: 3 h 44 min
